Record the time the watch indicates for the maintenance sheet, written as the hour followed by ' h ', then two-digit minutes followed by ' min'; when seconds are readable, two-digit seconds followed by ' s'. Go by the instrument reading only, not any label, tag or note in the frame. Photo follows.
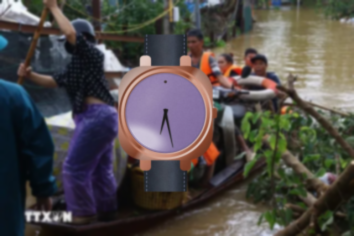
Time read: 6 h 28 min
